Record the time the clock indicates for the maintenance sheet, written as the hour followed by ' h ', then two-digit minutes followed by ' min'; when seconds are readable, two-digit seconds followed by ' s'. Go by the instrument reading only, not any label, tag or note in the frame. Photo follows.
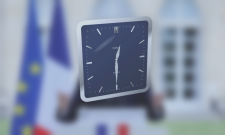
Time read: 12 h 30 min
